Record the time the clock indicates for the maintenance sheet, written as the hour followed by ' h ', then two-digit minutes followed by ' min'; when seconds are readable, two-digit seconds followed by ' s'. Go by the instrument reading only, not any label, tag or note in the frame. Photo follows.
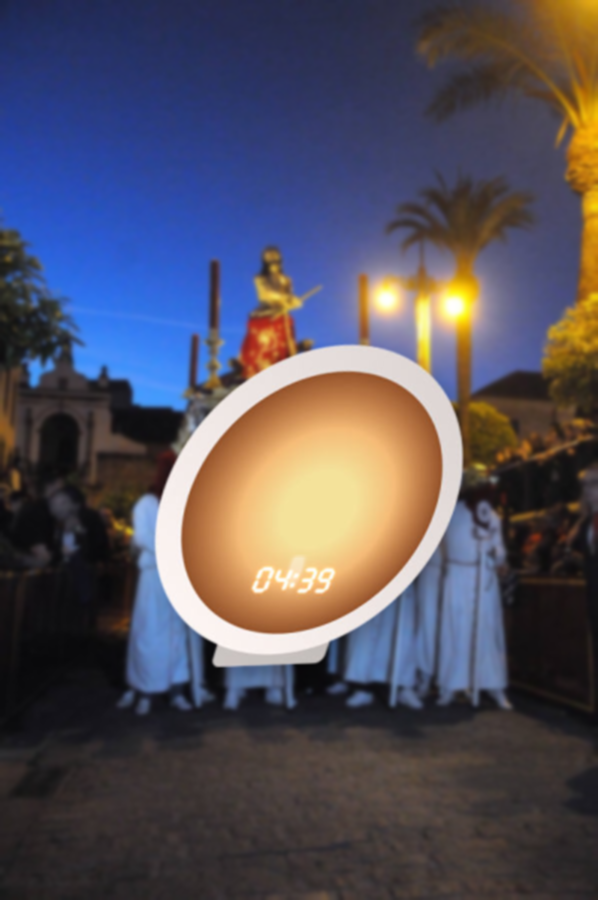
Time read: 4 h 39 min
